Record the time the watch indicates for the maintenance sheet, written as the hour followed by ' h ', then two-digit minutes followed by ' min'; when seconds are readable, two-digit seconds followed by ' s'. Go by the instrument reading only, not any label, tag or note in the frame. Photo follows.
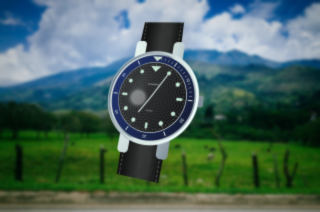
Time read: 7 h 05 min
